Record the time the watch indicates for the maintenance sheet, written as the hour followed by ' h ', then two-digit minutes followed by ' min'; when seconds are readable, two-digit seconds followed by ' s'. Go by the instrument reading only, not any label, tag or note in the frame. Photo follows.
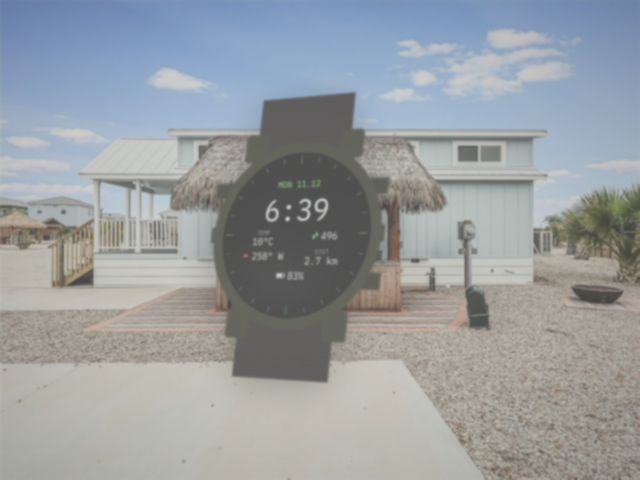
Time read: 6 h 39 min
